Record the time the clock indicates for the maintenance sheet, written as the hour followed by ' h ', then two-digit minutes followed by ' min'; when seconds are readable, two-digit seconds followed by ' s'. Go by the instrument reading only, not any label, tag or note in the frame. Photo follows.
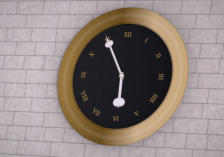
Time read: 5 h 55 min
